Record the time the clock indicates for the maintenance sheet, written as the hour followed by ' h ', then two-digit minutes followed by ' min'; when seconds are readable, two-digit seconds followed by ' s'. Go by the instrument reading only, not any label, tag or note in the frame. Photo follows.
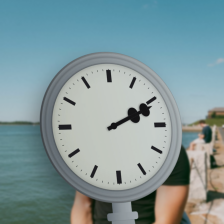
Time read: 2 h 11 min
